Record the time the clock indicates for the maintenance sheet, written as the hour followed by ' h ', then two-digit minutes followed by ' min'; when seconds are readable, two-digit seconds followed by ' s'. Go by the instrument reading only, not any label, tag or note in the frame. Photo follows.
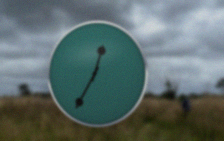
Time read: 12 h 35 min
